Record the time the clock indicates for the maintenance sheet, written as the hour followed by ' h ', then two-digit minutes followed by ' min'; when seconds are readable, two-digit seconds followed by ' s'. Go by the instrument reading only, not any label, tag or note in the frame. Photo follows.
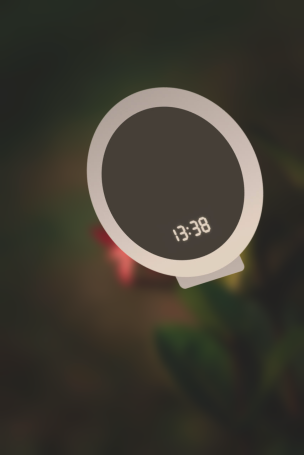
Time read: 13 h 38 min
